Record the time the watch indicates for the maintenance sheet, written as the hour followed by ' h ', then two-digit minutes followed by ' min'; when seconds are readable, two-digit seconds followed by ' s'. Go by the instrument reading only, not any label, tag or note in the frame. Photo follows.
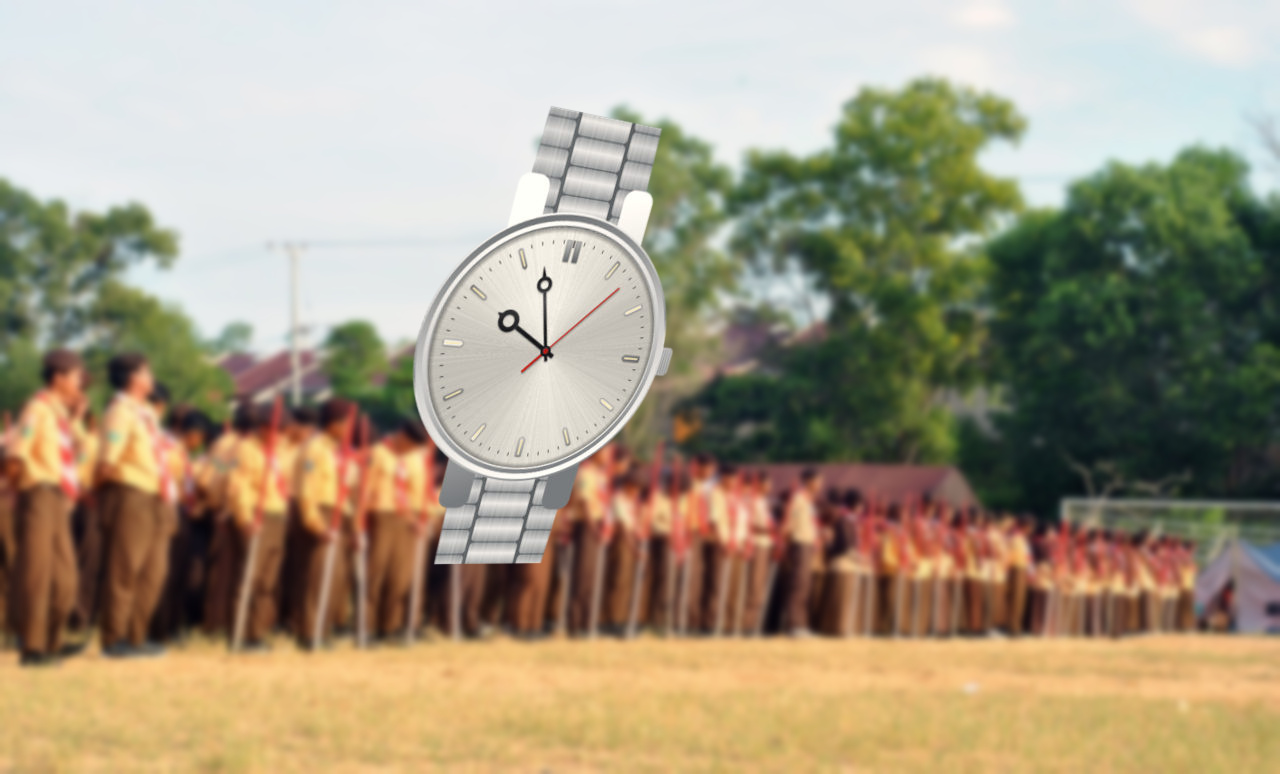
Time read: 9 h 57 min 07 s
